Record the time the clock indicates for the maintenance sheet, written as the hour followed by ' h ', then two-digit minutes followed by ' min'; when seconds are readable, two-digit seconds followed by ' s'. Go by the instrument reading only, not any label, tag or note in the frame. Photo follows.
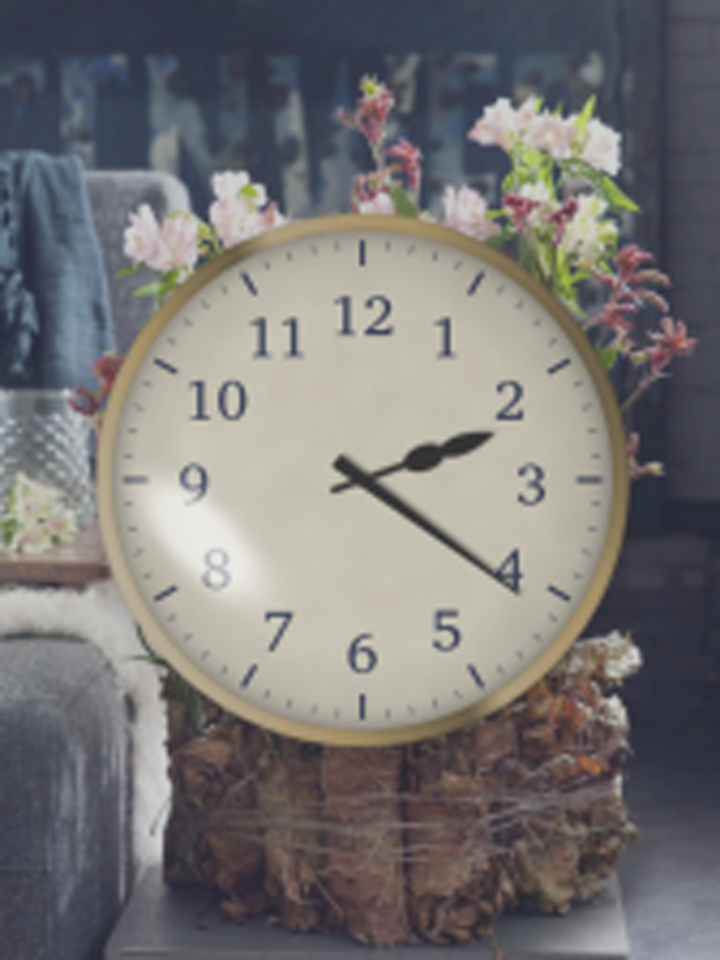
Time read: 2 h 21 min
